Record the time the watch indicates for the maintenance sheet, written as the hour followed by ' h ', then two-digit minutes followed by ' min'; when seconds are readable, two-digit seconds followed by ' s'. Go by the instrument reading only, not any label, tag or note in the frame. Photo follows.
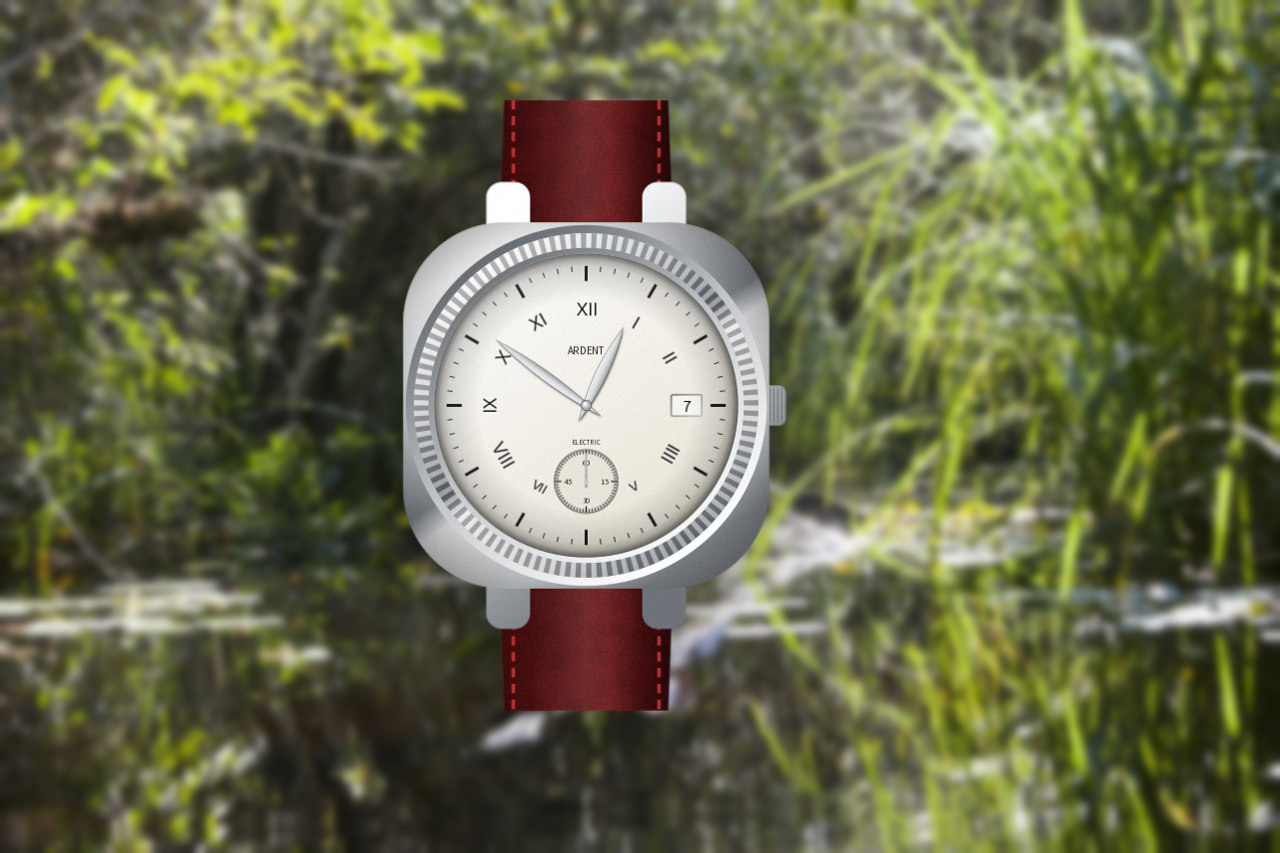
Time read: 12 h 51 min
